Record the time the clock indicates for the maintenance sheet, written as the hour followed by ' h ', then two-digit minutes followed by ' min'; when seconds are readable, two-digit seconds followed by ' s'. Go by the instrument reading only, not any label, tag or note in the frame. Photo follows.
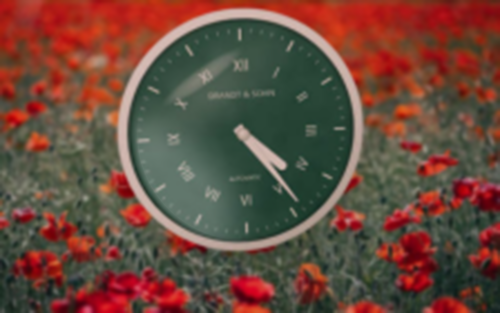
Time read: 4 h 24 min
